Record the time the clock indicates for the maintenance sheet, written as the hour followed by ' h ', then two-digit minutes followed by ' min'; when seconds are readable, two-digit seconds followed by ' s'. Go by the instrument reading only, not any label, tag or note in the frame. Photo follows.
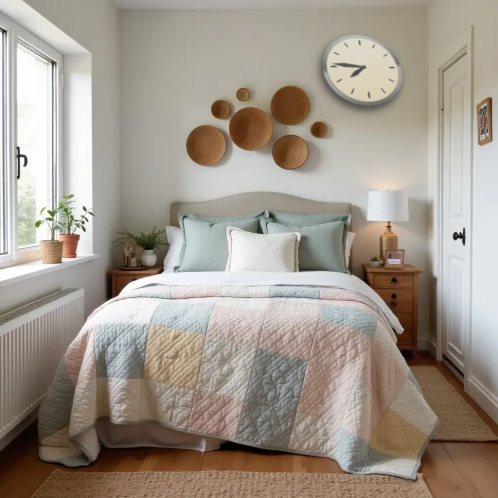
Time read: 7 h 46 min
